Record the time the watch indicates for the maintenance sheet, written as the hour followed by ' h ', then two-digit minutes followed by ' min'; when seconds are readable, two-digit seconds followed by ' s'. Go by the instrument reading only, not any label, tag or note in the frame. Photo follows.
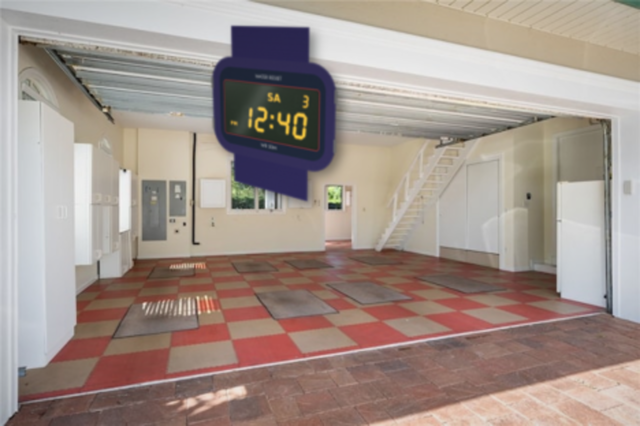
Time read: 12 h 40 min
